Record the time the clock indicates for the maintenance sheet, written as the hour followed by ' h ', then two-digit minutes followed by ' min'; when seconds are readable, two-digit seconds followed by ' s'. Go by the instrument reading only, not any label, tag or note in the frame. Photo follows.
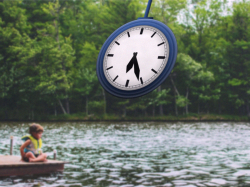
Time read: 6 h 26 min
